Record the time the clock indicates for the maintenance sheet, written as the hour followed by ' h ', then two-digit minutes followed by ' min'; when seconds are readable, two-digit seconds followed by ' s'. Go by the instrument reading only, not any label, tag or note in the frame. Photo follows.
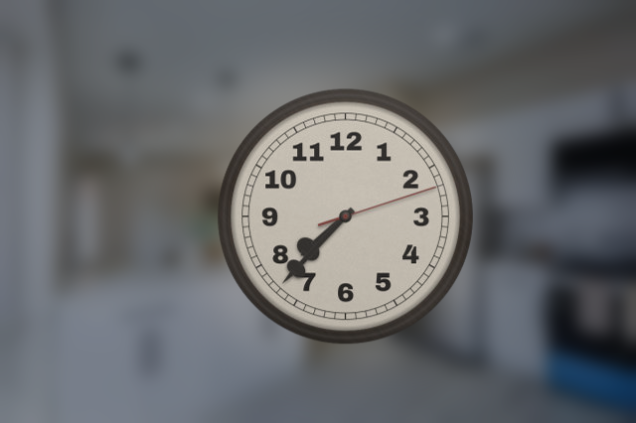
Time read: 7 h 37 min 12 s
